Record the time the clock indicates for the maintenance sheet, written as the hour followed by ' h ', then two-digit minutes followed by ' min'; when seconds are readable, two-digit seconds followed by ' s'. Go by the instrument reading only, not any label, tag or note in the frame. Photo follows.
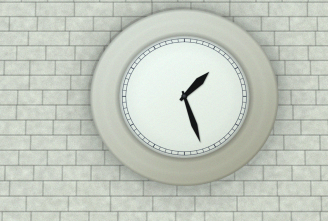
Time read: 1 h 27 min
